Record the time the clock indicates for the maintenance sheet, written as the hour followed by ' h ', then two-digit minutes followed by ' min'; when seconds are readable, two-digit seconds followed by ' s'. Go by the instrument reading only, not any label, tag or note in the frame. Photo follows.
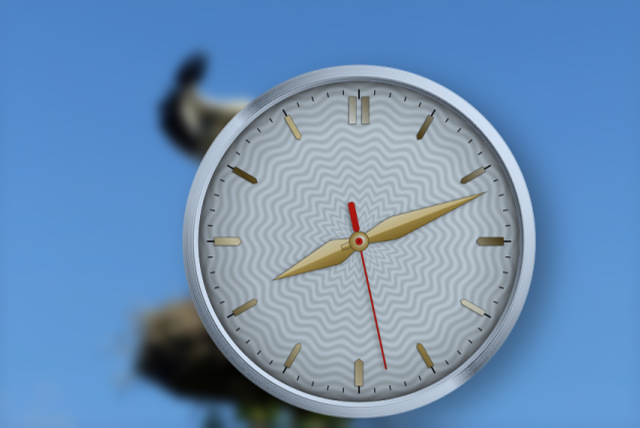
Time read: 8 h 11 min 28 s
